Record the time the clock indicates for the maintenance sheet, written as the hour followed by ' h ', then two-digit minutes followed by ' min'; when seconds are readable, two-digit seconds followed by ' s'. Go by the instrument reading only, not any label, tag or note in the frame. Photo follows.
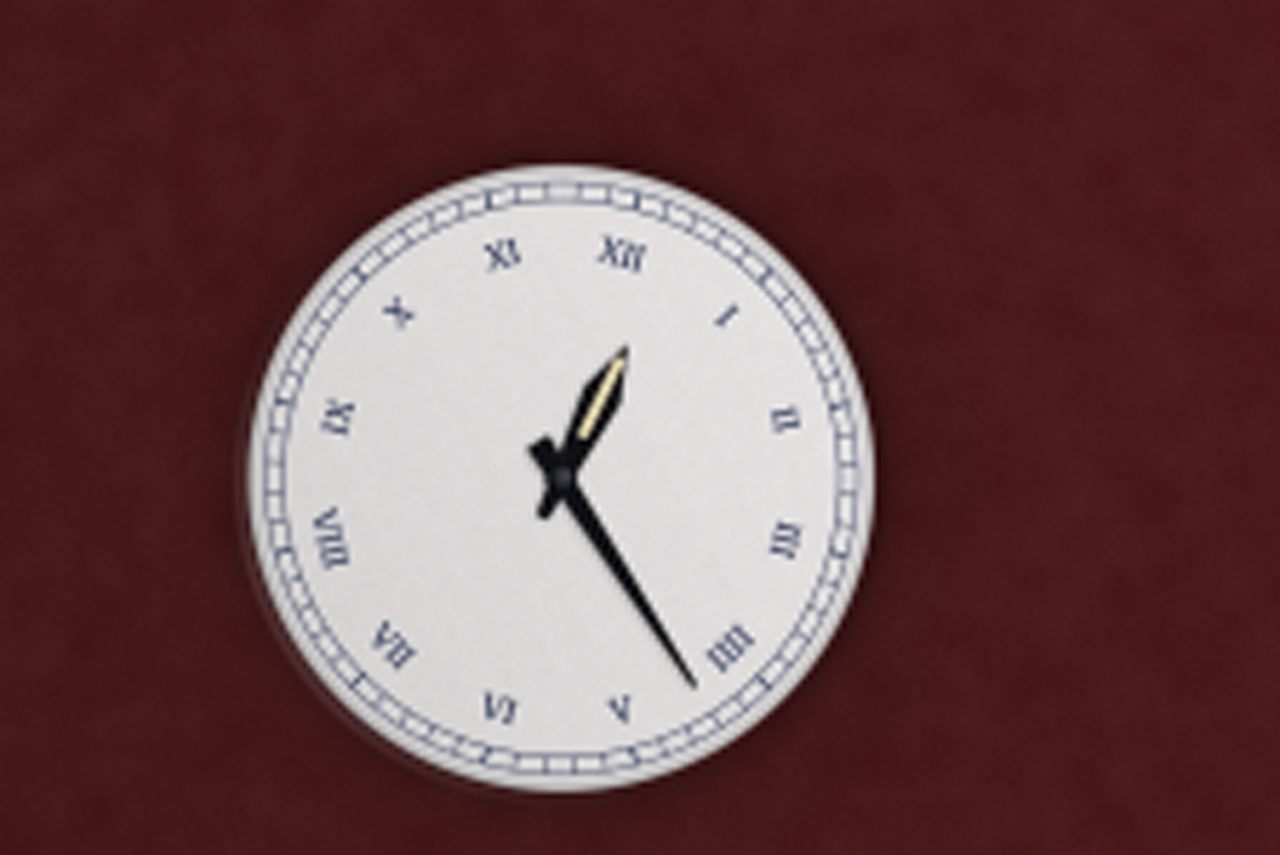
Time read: 12 h 22 min
